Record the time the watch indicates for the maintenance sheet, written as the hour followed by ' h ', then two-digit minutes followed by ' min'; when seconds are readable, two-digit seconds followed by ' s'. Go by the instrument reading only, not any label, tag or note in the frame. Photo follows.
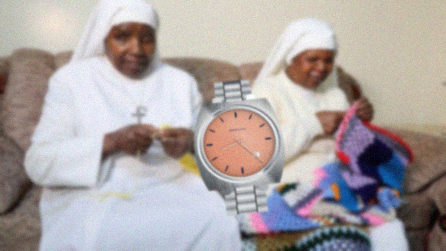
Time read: 8 h 23 min
